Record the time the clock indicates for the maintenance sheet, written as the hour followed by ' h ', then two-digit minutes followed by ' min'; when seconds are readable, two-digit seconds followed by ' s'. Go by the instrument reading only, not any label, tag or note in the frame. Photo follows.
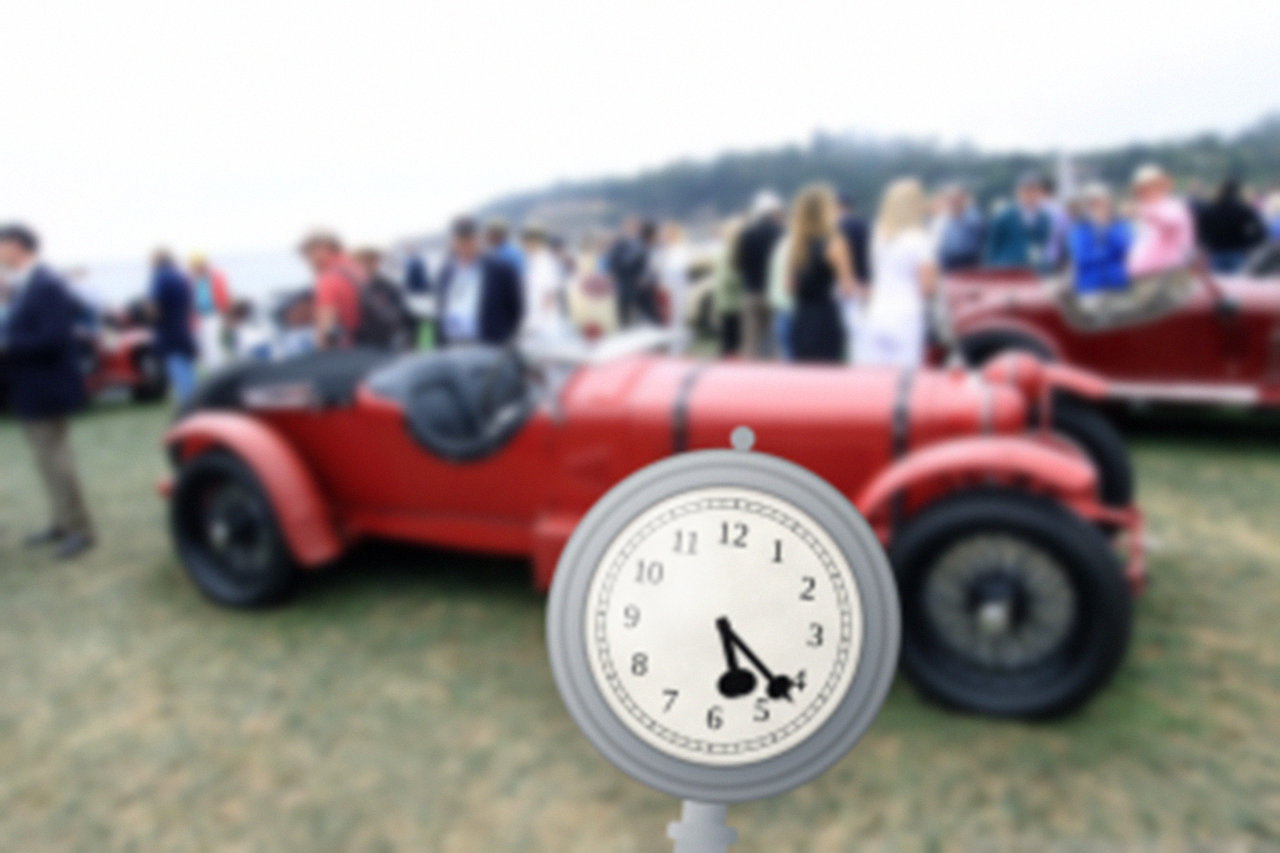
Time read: 5 h 22 min
